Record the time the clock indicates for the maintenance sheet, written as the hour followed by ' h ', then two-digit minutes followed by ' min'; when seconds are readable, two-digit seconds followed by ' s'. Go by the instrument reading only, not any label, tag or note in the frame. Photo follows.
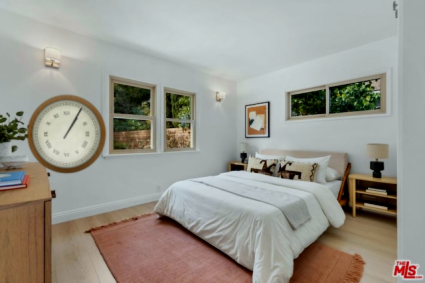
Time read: 1 h 05 min
